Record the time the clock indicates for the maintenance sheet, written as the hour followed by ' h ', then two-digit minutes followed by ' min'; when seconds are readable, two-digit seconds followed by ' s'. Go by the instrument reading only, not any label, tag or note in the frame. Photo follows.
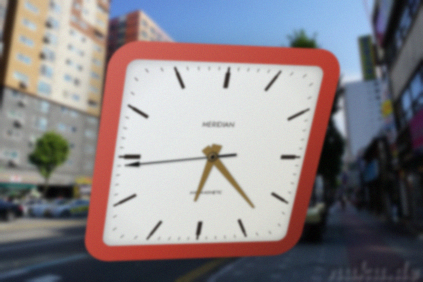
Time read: 6 h 22 min 44 s
